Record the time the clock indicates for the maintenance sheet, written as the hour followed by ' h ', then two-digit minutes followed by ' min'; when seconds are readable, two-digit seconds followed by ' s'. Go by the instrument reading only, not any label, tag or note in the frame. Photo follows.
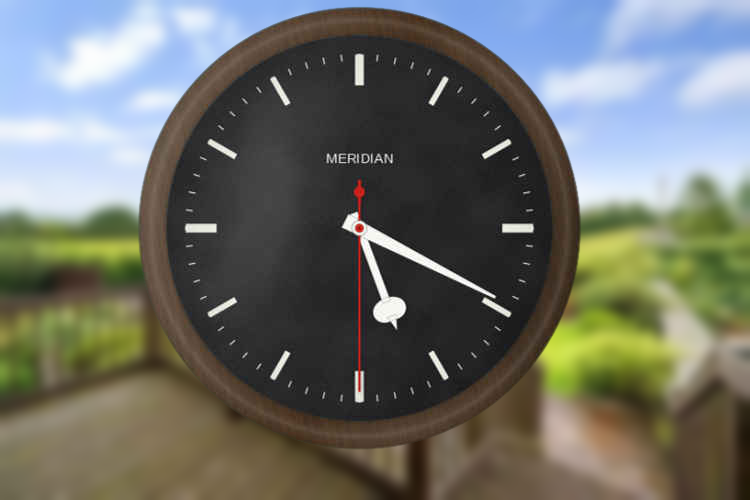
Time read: 5 h 19 min 30 s
